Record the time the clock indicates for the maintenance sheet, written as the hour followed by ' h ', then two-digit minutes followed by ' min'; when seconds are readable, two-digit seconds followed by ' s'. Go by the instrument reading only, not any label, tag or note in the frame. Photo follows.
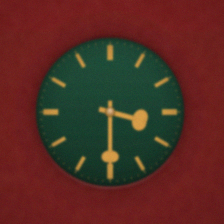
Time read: 3 h 30 min
